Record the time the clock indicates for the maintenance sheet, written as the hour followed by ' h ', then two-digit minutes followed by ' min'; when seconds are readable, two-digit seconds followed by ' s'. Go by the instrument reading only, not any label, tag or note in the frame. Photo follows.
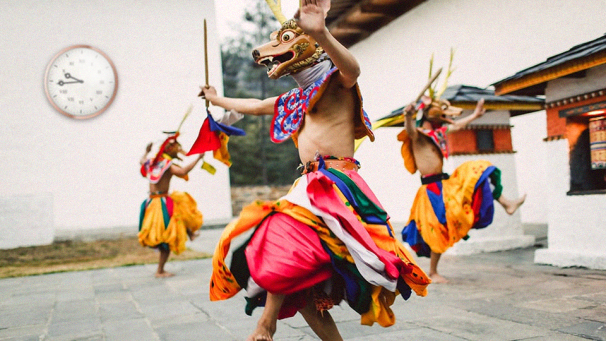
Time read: 9 h 44 min
